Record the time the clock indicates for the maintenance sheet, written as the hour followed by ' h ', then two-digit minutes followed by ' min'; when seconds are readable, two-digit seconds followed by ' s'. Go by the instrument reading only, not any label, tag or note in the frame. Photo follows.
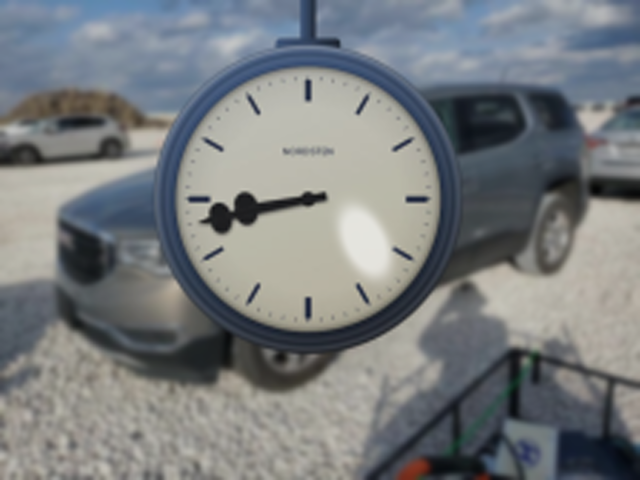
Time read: 8 h 43 min
